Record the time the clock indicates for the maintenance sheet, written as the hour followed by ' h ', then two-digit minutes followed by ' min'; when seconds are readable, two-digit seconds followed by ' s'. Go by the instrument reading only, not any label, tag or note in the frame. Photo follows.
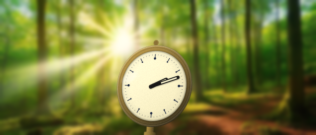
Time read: 2 h 12 min
